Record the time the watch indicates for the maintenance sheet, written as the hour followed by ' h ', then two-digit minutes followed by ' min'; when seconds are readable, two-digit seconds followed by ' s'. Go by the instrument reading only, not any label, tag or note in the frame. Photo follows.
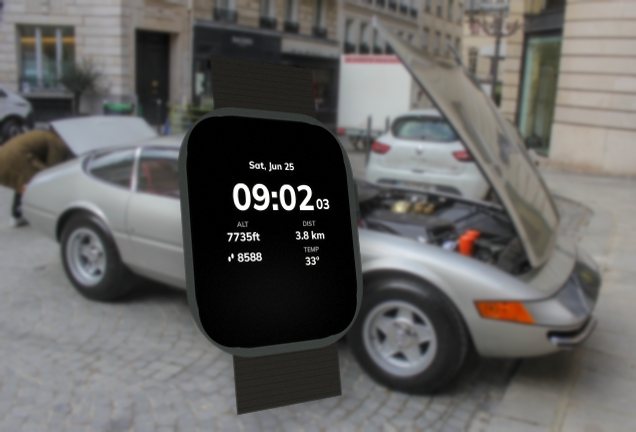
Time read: 9 h 02 min 03 s
